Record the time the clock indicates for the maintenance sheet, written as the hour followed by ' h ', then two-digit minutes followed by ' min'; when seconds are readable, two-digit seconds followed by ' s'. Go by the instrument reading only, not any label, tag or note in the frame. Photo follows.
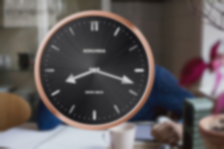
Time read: 8 h 18 min
